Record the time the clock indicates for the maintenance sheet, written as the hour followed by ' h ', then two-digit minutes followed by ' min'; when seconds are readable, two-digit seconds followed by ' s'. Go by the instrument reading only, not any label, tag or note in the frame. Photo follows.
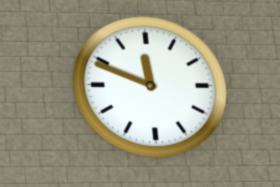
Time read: 11 h 49 min
